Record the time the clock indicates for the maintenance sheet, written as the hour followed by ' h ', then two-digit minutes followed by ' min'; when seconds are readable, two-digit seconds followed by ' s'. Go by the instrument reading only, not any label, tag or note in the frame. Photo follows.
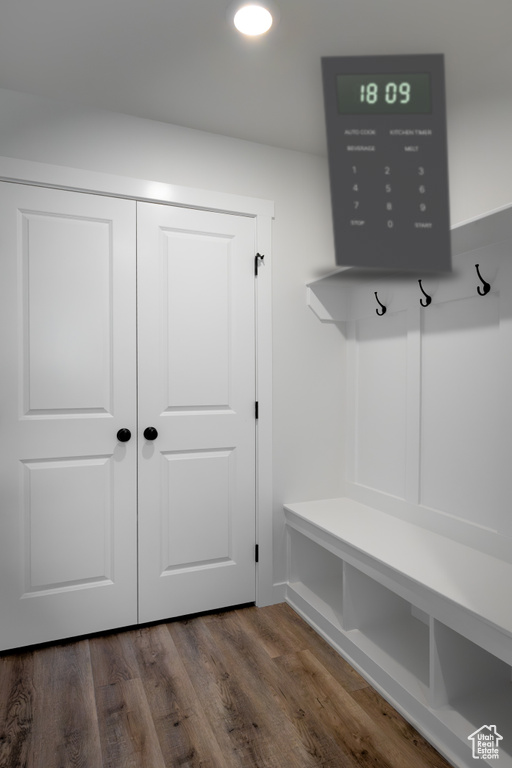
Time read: 18 h 09 min
